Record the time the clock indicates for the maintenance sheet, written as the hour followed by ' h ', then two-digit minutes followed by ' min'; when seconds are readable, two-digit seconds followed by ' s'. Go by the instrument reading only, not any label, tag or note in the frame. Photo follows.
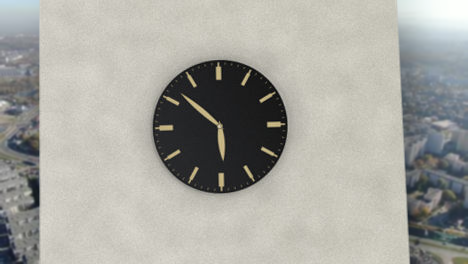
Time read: 5 h 52 min
